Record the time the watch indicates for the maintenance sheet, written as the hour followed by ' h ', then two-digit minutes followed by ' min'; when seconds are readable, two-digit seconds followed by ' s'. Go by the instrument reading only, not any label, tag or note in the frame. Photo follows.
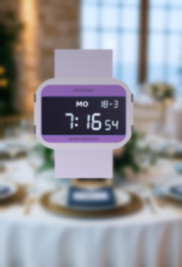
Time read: 7 h 16 min 54 s
